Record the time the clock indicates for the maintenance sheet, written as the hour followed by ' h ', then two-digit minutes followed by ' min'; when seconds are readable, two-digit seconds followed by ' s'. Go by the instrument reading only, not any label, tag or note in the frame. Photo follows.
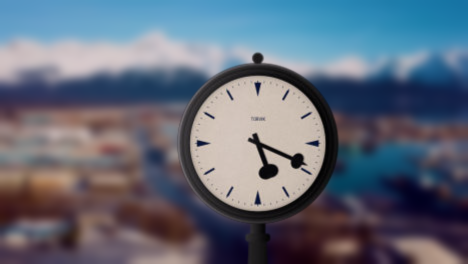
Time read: 5 h 19 min
